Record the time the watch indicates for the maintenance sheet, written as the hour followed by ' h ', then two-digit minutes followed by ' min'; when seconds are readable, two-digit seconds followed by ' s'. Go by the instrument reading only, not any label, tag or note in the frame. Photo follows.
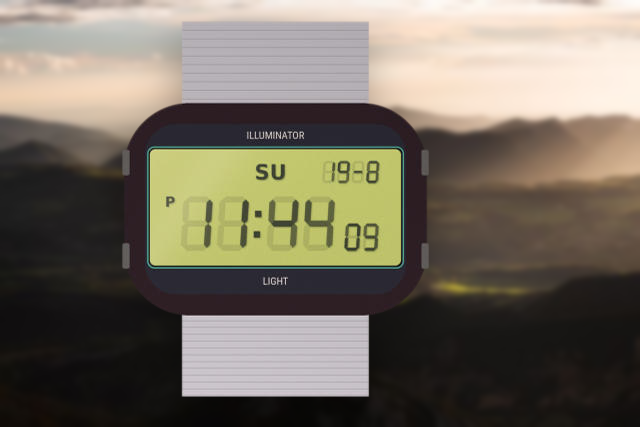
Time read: 11 h 44 min 09 s
